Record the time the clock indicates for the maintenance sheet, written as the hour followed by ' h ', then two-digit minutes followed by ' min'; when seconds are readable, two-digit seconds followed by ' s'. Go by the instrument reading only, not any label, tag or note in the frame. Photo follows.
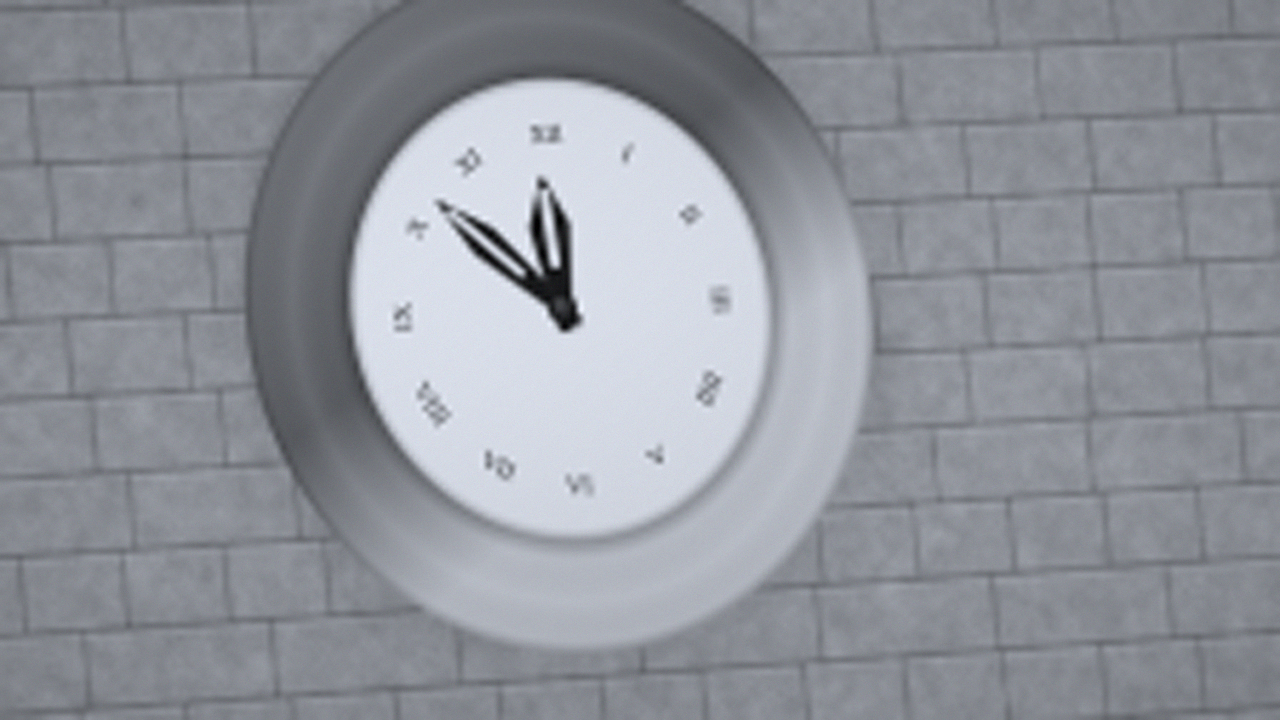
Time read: 11 h 52 min
